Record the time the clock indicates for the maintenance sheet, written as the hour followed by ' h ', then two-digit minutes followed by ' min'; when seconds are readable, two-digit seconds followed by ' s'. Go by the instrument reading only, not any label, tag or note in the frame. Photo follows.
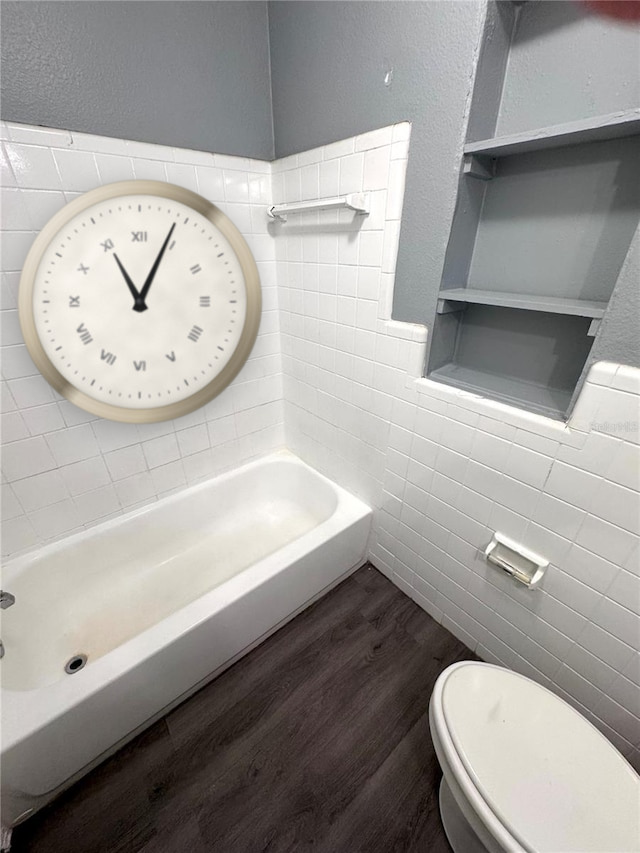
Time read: 11 h 04 min
